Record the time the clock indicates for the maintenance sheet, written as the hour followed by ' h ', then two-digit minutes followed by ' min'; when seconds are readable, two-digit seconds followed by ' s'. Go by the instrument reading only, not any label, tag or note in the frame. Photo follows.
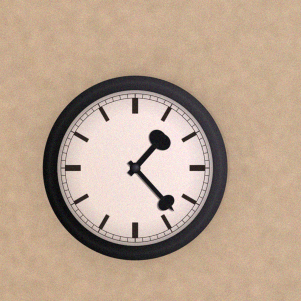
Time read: 1 h 23 min
